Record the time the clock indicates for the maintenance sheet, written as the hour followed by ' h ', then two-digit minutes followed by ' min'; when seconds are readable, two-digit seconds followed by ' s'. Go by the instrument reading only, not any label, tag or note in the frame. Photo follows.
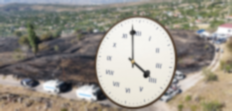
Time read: 3 h 58 min
